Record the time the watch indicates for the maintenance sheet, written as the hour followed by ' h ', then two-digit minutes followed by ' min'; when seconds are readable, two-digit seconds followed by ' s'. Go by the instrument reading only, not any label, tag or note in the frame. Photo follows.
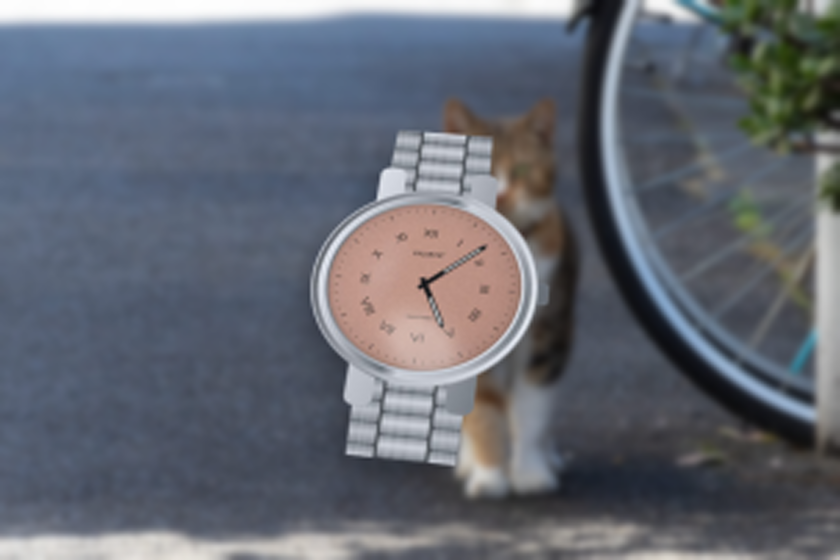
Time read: 5 h 08 min
